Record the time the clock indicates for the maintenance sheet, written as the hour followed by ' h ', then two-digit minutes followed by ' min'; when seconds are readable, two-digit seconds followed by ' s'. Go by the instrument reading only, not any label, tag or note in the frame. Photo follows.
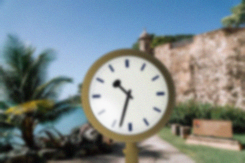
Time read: 10 h 33 min
